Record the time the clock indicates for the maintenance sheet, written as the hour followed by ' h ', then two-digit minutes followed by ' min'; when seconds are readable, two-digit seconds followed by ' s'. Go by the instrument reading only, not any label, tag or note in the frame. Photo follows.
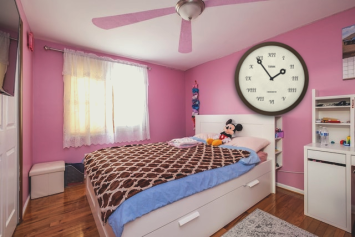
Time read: 1 h 54 min
